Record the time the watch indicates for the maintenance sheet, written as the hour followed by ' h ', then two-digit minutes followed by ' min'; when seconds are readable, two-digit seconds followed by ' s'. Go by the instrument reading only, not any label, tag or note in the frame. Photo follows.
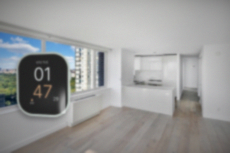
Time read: 1 h 47 min
